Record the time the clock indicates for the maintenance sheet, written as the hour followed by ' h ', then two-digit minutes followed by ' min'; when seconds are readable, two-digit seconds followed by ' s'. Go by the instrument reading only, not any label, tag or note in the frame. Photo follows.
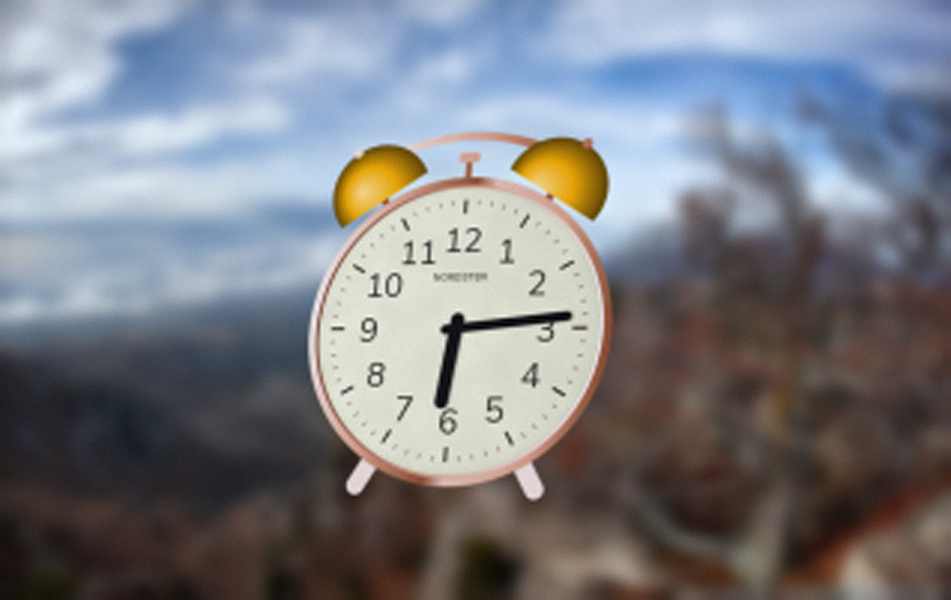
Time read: 6 h 14 min
